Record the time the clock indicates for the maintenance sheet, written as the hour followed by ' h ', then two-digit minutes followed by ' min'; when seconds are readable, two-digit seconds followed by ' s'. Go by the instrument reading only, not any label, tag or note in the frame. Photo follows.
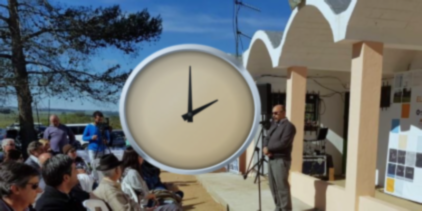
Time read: 2 h 00 min
